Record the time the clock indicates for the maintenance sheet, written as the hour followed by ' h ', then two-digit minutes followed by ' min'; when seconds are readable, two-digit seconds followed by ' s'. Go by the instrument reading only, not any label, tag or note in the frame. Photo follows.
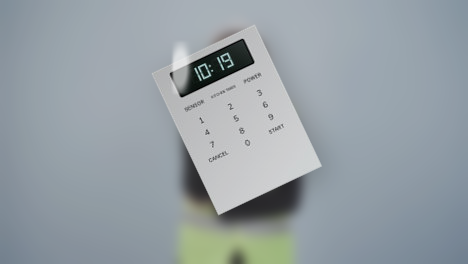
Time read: 10 h 19 min
